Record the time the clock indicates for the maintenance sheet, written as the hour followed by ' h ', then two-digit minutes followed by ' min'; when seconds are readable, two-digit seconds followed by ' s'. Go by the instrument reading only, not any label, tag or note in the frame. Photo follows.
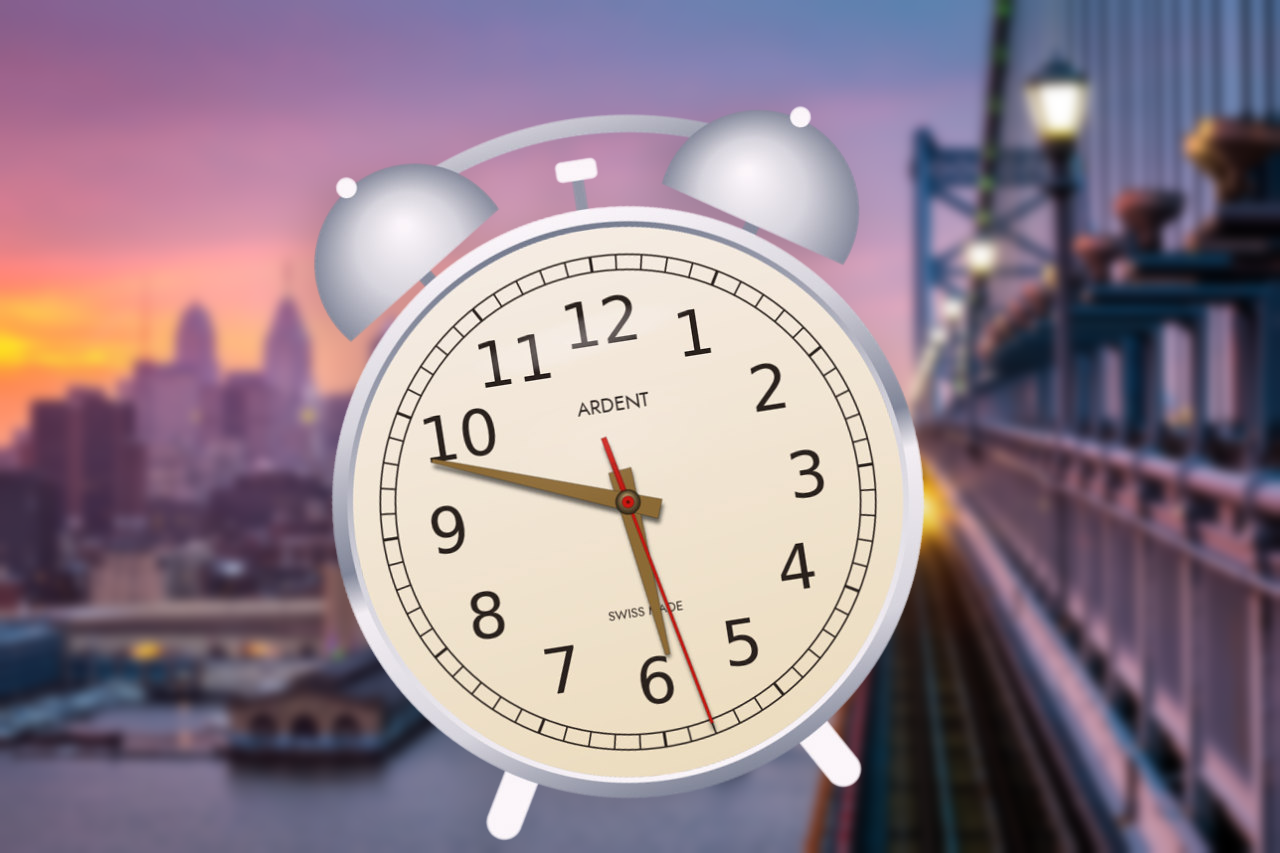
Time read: 5 h 48 min 28 s
